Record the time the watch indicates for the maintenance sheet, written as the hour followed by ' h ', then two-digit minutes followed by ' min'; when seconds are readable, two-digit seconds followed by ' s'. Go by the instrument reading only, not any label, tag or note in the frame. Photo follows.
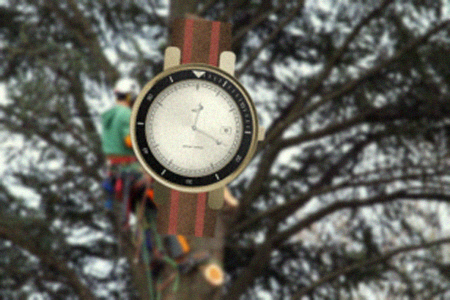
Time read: 12 h 19 min
